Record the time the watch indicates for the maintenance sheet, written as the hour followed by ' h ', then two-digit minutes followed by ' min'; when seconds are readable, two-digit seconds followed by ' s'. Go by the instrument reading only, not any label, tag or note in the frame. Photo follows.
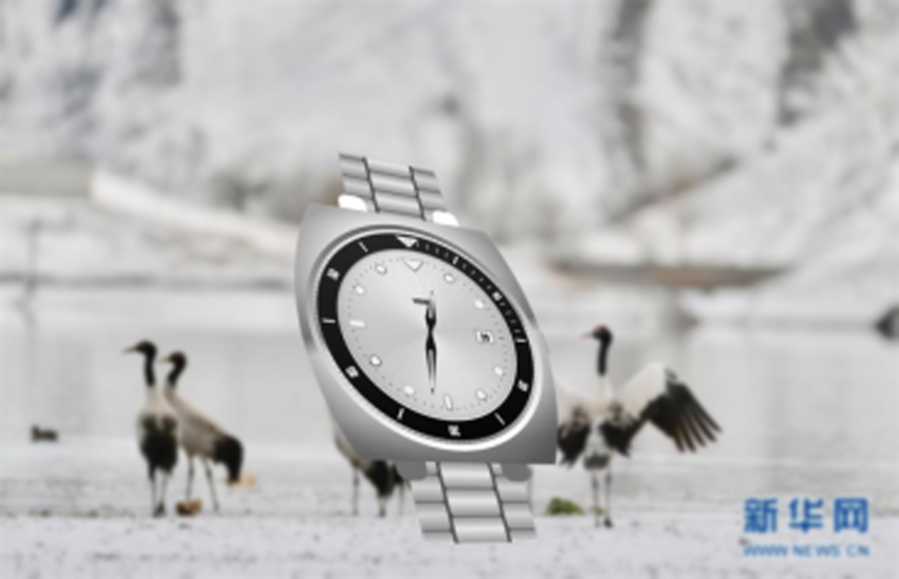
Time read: 12 h 32 min
